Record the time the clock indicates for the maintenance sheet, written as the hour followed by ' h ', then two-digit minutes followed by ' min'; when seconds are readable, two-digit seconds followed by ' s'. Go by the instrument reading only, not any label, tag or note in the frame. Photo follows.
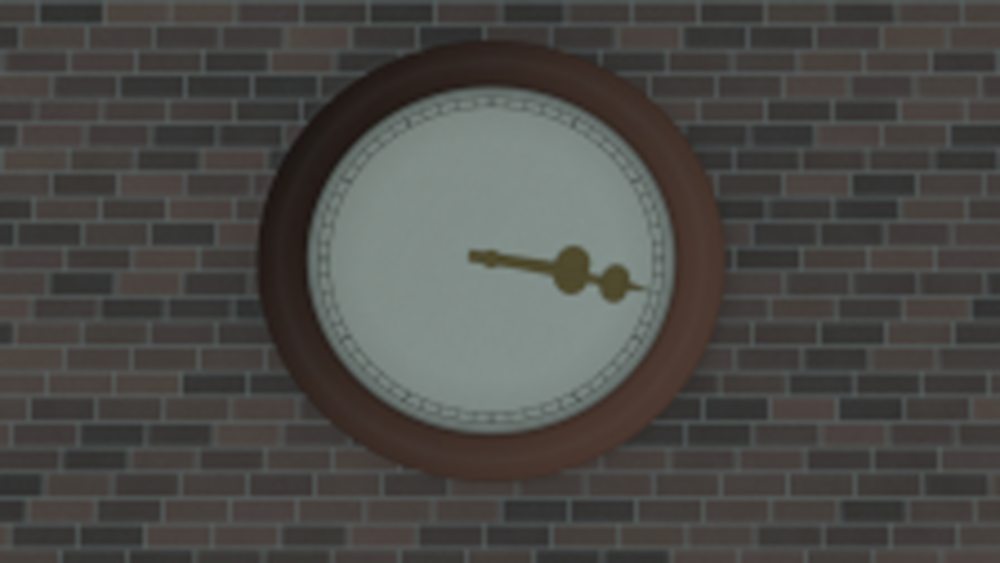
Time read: 3 h 17 min
